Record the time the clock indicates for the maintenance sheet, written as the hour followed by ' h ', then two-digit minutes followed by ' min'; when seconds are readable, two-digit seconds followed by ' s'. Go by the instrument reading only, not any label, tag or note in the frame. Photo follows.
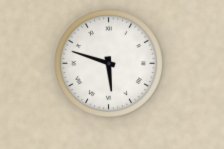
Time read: 5 h 48 min
